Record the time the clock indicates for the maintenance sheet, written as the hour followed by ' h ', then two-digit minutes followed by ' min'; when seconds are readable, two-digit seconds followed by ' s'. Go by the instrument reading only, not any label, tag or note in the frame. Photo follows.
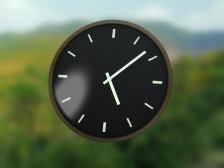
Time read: 5 h 08 min
